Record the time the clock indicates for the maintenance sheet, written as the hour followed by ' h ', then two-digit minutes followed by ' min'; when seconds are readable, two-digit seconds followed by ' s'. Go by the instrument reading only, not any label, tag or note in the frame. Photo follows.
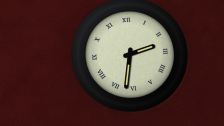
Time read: 2 h 32 min
